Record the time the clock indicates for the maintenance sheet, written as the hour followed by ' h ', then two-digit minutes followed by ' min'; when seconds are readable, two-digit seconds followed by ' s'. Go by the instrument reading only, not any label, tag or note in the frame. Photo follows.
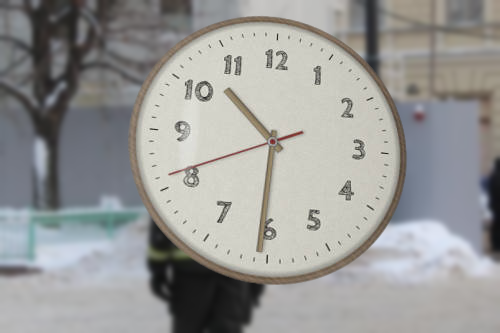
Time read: 10 h 30 min 41 s
